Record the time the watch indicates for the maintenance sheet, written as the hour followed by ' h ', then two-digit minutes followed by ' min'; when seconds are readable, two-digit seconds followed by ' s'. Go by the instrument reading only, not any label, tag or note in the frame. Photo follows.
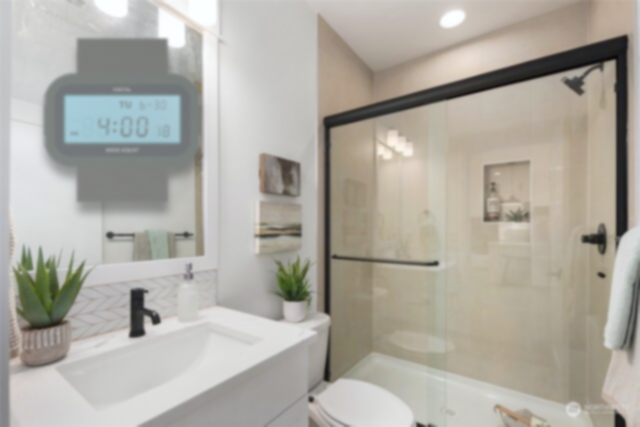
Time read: 4 h 00 min
